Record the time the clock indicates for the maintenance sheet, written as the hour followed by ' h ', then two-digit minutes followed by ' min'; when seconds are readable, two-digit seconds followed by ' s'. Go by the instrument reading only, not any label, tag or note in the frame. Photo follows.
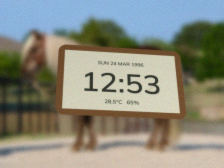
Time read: 12 h 53 min
